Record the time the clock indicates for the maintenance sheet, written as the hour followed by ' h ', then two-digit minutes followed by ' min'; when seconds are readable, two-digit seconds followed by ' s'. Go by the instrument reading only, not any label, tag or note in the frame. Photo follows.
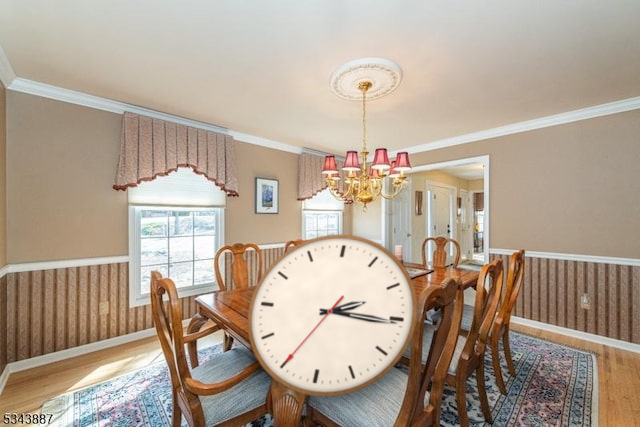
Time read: 2 h 15 min 35 s
